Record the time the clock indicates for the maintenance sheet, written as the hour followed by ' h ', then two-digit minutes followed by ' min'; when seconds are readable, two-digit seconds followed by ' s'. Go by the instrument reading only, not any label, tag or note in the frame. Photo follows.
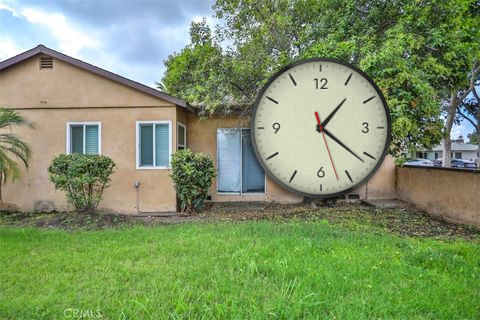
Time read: 1 h 21 min 27 s
